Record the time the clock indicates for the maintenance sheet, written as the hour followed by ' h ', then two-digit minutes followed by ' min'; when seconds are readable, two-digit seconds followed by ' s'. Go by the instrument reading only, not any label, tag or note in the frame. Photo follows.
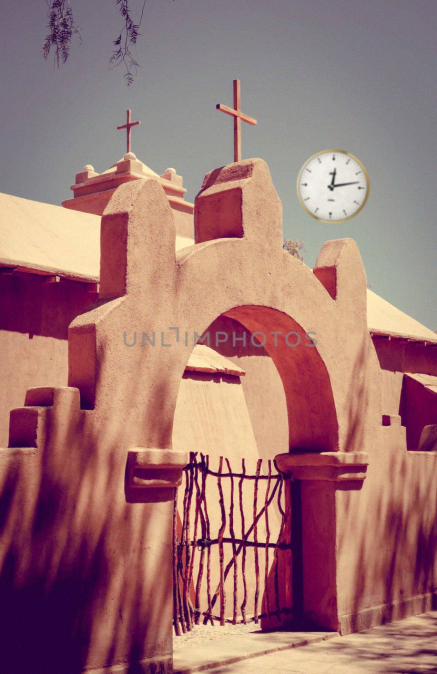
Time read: 12 h 13 min
